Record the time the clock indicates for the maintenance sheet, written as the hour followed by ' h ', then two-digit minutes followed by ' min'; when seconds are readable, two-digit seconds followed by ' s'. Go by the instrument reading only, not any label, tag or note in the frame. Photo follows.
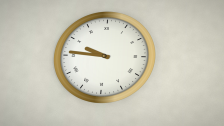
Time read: 9 h 46 min
